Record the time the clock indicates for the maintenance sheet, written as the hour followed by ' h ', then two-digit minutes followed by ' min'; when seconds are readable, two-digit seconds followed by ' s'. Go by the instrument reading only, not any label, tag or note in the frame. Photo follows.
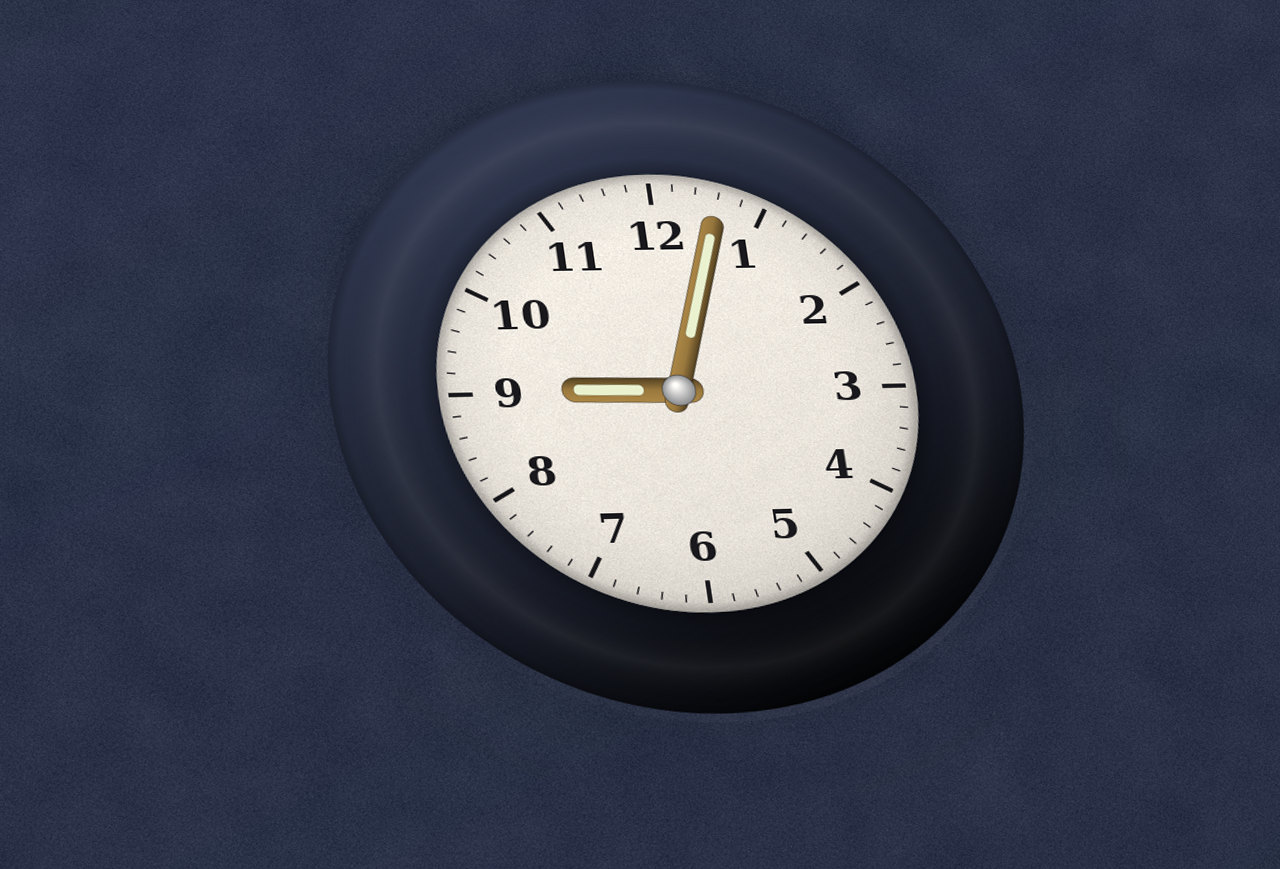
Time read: 9 h 03 min
